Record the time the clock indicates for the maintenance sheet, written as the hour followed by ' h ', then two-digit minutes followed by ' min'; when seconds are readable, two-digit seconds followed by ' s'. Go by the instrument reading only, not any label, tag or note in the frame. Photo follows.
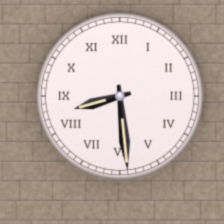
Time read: 8 h 29 min
